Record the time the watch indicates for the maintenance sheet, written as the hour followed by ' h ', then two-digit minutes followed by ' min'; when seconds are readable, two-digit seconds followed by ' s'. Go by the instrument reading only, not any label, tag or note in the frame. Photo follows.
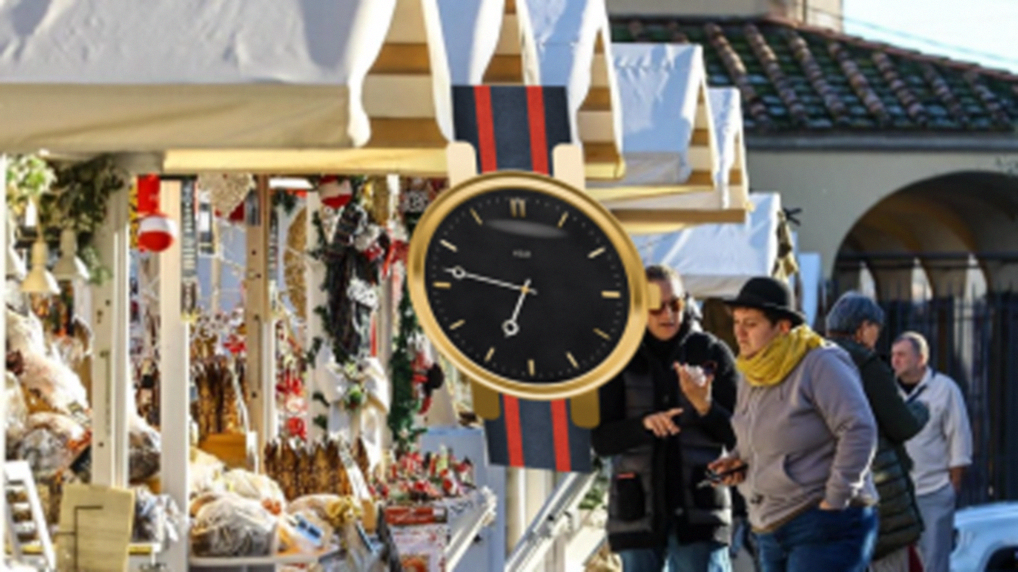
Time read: 6 h 47 min
